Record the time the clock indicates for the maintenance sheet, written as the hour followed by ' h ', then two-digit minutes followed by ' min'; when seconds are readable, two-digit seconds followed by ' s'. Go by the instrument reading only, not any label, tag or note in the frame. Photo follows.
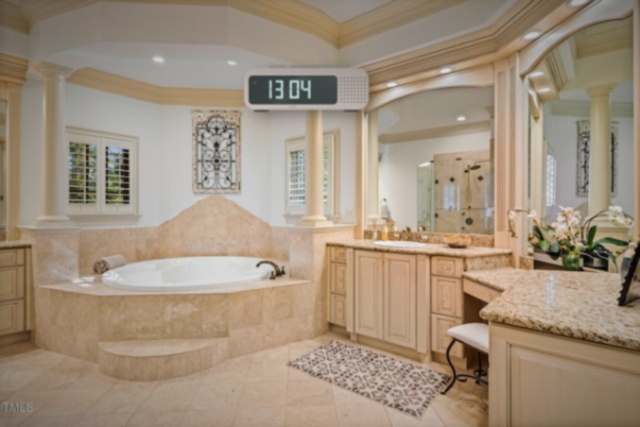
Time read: 13 h 04 min
